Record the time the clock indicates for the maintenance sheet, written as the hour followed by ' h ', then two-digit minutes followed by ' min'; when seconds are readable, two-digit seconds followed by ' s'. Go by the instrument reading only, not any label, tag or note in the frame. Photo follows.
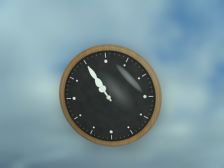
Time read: 10 h 55 min
